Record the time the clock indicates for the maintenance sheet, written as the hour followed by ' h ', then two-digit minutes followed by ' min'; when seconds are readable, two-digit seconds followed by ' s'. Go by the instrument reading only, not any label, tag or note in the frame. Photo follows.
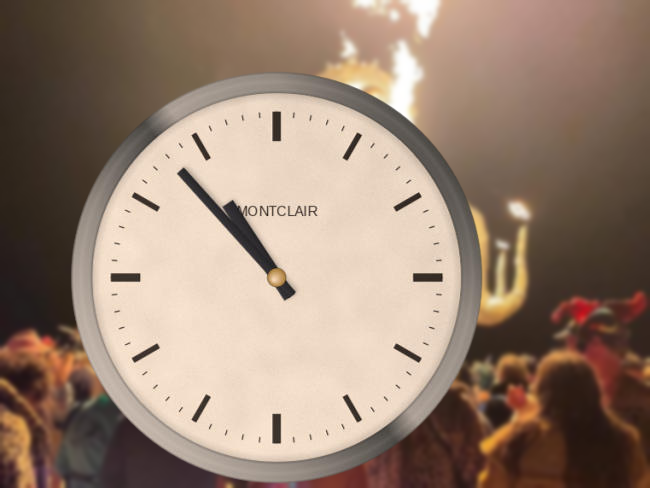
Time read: 10 h 53 min
